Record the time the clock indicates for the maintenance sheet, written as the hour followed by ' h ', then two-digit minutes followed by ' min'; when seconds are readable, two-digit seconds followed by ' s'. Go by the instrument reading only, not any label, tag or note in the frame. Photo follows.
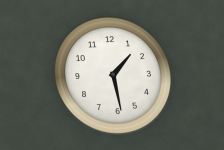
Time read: 1 h 29 min
